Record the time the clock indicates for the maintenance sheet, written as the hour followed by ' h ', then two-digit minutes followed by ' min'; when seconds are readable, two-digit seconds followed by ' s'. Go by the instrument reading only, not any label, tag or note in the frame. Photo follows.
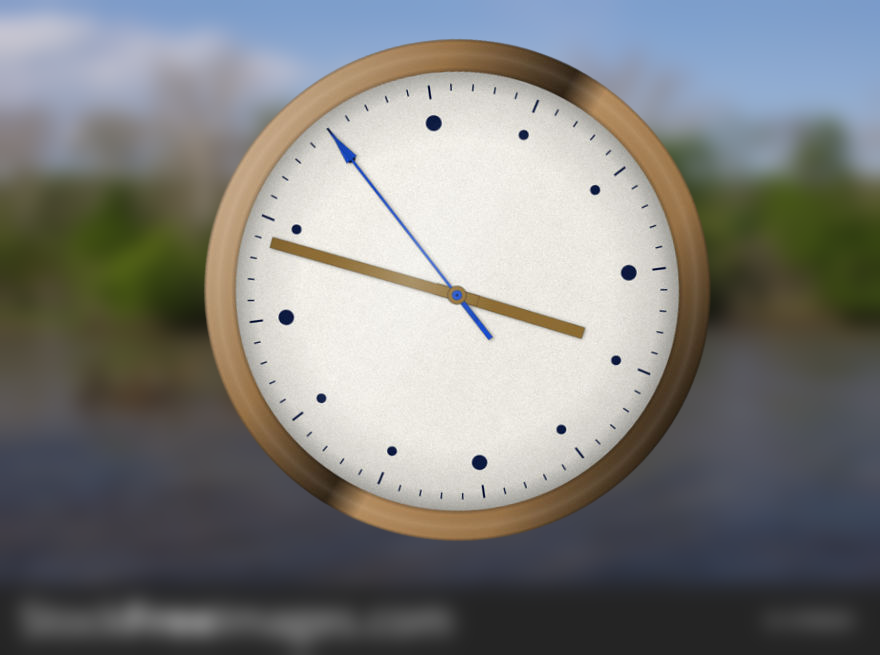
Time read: 3 h 48 min 55 s
